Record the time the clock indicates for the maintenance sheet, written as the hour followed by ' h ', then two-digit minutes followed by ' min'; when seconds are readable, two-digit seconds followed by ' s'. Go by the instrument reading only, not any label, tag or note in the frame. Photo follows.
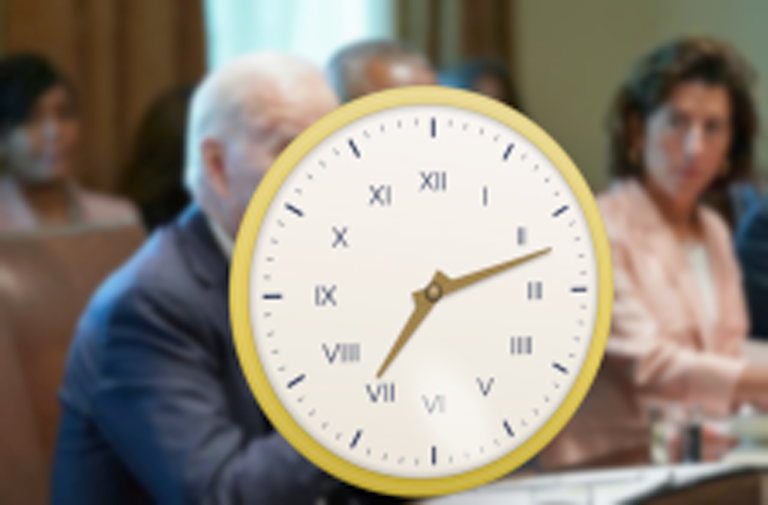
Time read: 7 h 12 min
